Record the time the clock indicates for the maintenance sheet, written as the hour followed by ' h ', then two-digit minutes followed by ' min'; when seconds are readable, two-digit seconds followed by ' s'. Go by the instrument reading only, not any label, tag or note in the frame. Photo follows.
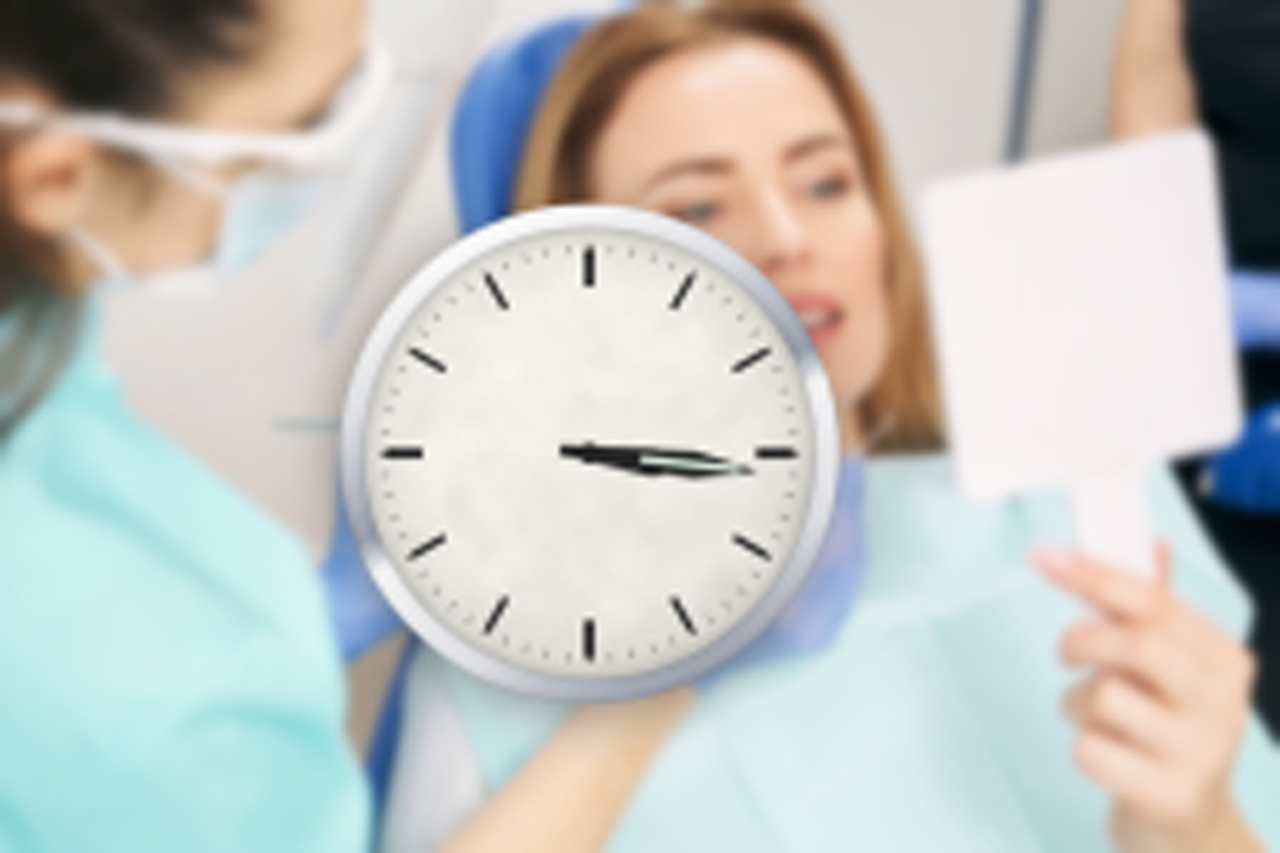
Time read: 3 h 16 min
